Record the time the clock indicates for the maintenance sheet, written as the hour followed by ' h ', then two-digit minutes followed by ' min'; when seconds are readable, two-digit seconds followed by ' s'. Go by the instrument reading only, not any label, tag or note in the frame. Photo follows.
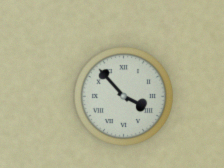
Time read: 3 h 53 min
